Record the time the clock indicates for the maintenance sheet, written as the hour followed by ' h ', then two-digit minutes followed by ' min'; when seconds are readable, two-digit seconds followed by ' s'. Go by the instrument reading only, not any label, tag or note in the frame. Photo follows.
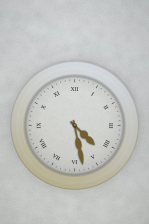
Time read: 4 h 28 min
